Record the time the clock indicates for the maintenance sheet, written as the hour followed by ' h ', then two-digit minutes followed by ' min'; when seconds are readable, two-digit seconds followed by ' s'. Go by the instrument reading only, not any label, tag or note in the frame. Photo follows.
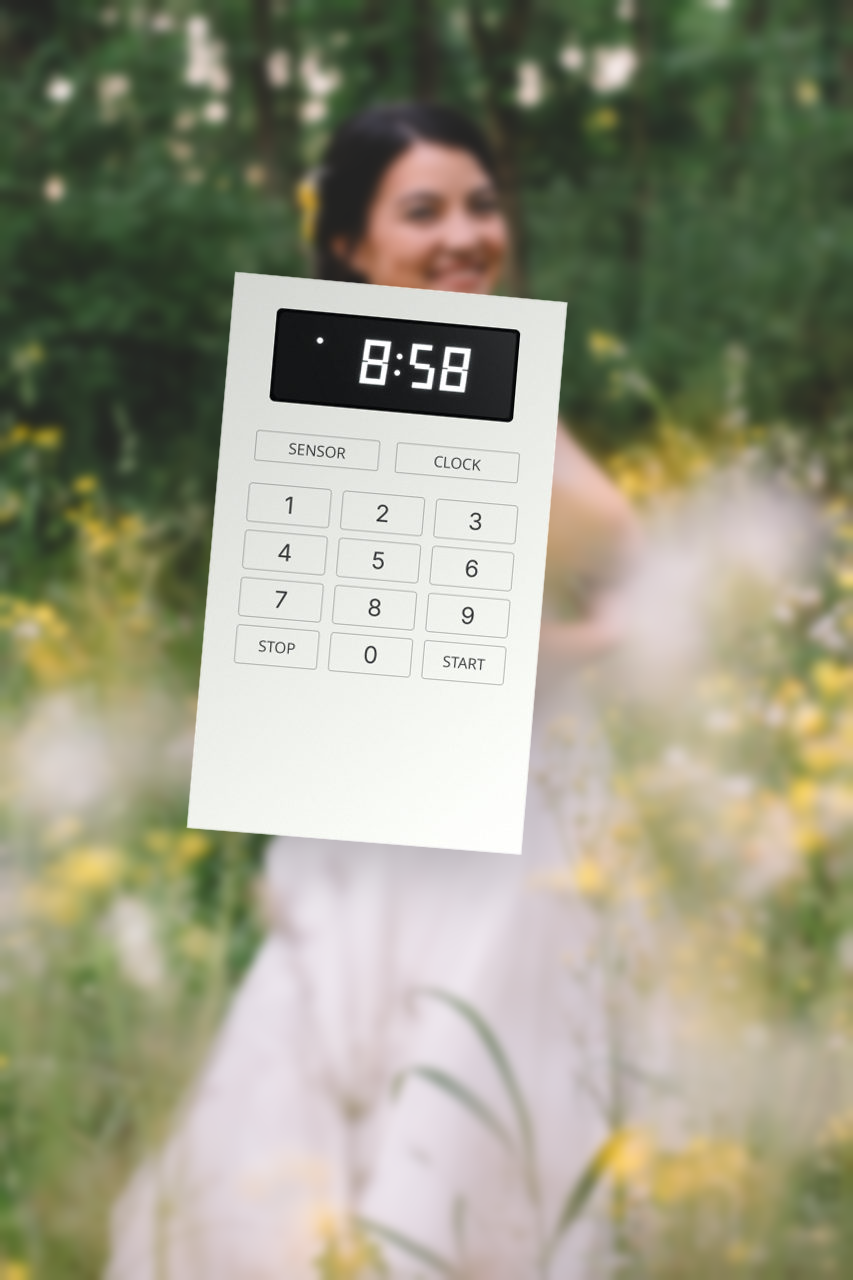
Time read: 8 h 58 min
